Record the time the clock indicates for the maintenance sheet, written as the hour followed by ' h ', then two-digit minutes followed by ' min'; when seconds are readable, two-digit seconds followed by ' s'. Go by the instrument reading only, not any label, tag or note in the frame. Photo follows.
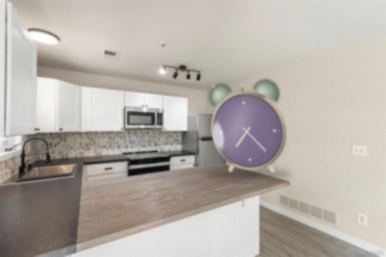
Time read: 7 h 23 min
